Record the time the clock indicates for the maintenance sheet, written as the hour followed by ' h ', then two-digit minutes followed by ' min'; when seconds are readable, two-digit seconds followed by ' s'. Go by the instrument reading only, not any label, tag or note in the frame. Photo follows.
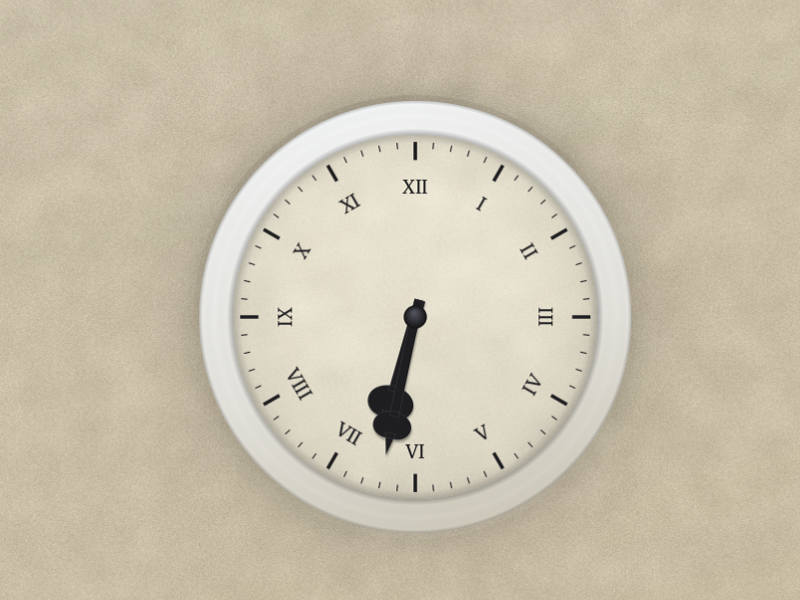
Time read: 6 h 32 min
